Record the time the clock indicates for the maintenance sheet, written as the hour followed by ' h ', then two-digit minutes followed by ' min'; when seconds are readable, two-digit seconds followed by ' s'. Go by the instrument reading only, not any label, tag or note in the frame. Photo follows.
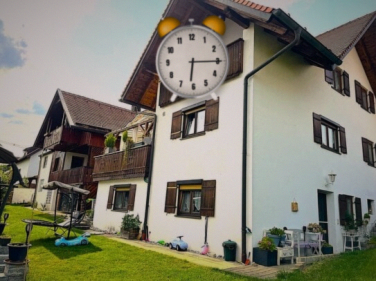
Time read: 6 h 15 min
